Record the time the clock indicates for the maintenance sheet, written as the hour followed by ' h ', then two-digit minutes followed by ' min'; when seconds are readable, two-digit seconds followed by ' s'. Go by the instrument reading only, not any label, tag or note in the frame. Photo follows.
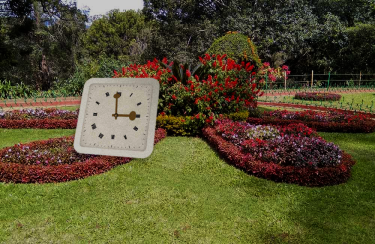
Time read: 2 h 59 min
